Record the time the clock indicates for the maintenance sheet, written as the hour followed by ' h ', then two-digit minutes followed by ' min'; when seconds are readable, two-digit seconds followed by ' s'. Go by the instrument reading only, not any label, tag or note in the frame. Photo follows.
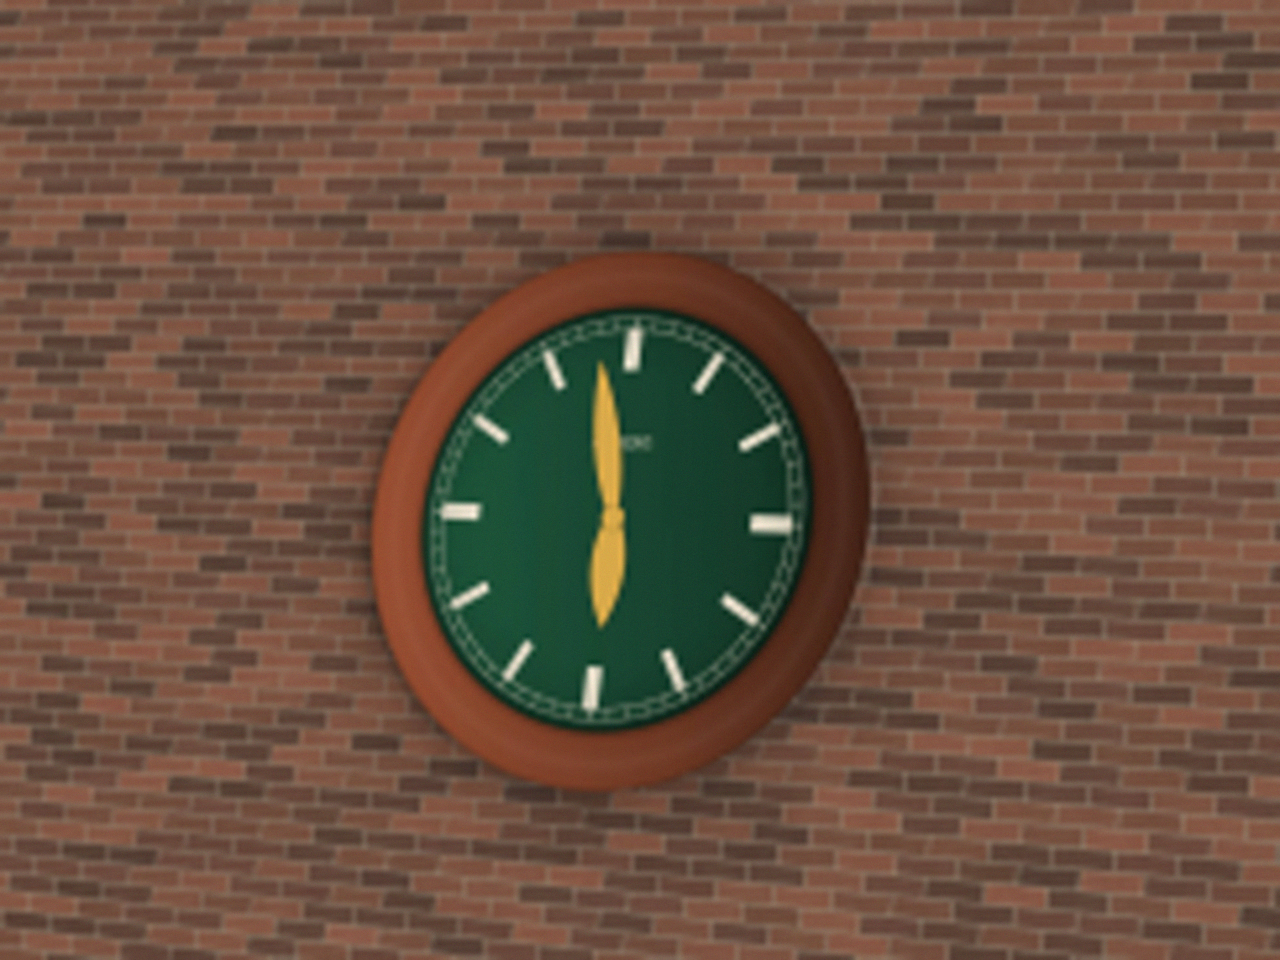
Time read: 5 h 58 min
